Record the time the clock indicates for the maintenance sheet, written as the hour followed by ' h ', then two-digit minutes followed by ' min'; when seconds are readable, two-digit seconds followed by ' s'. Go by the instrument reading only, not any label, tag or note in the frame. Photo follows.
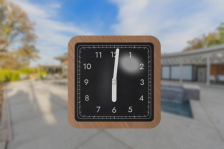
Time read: 6 h 01 min
